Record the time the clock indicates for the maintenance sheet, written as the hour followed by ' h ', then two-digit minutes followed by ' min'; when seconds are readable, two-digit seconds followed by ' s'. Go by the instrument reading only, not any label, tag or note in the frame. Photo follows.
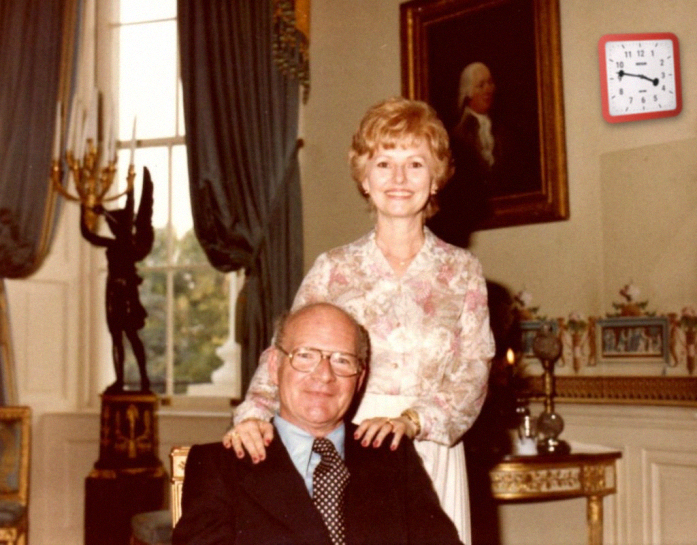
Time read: 3 h 47 min
